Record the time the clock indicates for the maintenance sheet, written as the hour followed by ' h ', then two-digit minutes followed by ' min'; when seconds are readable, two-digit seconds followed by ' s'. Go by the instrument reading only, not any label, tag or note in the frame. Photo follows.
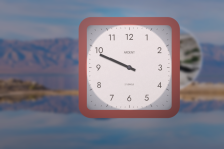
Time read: 9 h 49 min
